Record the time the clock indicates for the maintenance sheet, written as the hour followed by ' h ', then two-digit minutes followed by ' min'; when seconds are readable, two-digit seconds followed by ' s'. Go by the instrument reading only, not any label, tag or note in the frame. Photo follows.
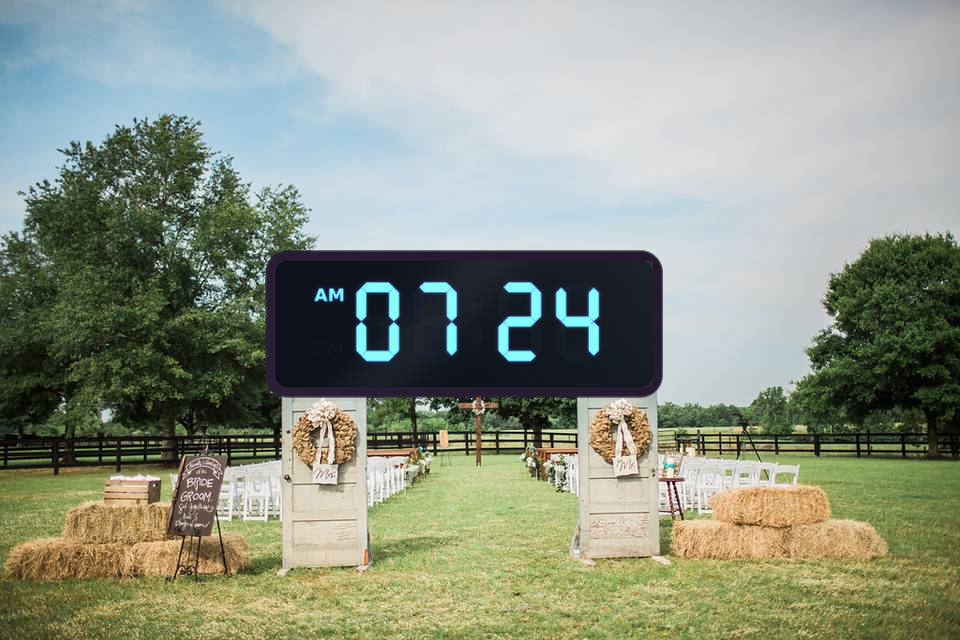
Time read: 7 h 24 min
